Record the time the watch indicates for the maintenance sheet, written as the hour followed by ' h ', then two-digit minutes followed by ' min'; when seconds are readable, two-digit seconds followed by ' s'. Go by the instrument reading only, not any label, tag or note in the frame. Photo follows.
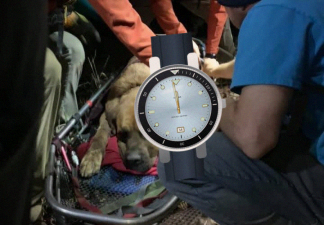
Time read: 11 h 59 min
